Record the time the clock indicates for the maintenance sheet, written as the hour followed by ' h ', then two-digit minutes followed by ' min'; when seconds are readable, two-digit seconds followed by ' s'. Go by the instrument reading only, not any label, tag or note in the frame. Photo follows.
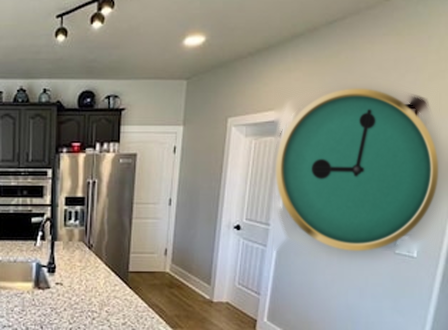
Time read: 9 h 02 min
